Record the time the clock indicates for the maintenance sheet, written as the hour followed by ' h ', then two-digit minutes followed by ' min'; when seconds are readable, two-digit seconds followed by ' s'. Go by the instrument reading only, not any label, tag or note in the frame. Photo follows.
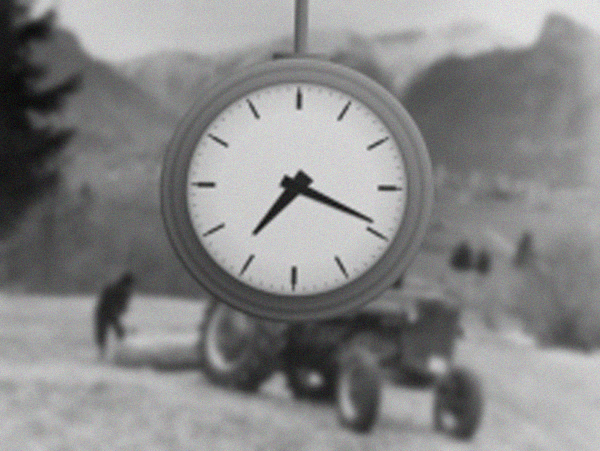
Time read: 7 h 19 min
